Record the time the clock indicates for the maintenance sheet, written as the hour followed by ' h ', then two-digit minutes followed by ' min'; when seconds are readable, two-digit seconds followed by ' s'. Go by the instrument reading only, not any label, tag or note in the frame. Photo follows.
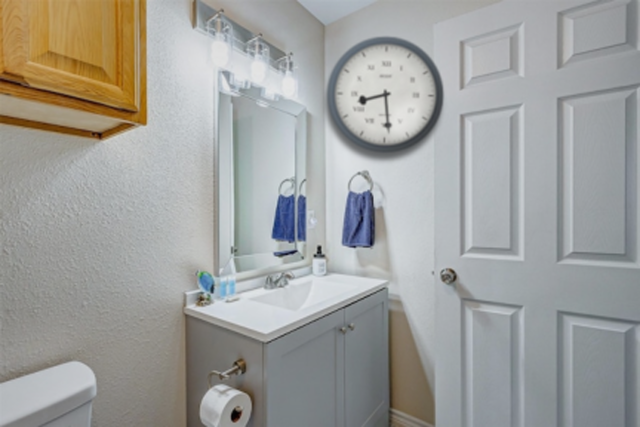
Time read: 8 h 29 min
